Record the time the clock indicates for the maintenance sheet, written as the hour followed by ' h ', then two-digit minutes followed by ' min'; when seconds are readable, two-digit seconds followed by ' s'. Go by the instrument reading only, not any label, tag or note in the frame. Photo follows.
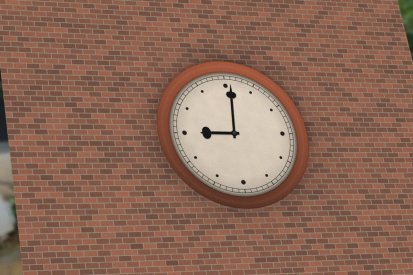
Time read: 9 h 01 min
